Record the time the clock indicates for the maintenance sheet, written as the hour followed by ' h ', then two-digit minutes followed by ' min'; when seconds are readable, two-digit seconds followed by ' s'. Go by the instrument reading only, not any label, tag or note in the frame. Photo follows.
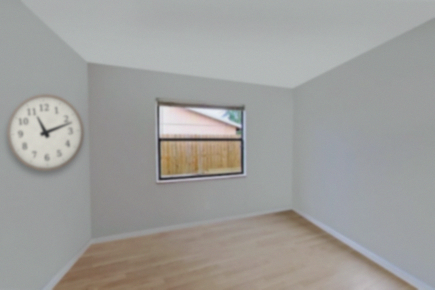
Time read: 11 h 12 min
